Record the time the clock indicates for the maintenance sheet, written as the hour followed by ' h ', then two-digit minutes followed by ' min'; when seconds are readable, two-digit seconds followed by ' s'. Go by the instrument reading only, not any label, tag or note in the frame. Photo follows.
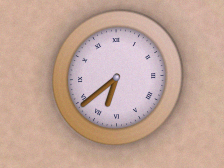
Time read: 6 h 39 min
